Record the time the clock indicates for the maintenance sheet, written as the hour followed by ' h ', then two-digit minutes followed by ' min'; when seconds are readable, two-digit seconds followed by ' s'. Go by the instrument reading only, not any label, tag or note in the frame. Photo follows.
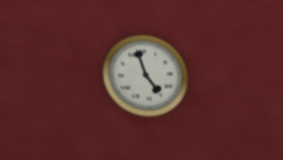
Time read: 4 h 58 min
